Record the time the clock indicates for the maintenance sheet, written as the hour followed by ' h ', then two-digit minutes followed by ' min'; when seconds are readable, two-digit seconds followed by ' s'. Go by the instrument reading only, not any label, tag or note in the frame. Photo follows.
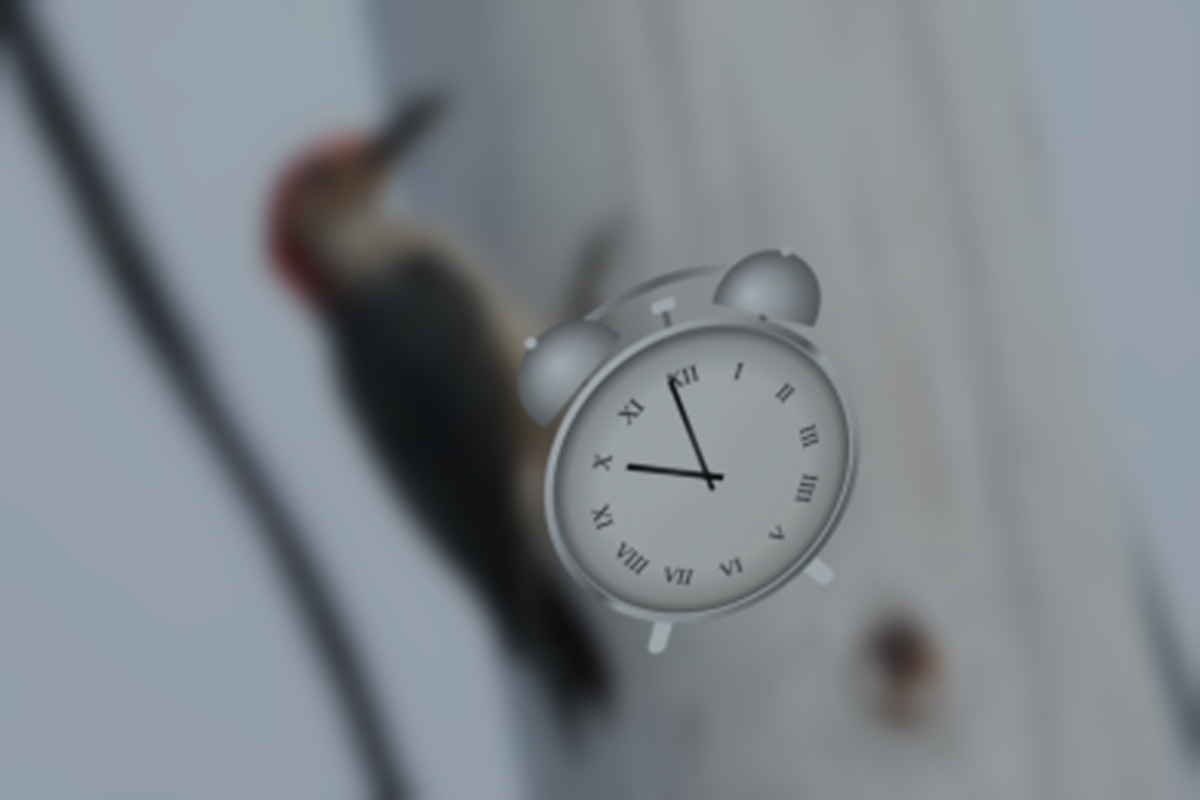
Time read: 9 h 59 min
